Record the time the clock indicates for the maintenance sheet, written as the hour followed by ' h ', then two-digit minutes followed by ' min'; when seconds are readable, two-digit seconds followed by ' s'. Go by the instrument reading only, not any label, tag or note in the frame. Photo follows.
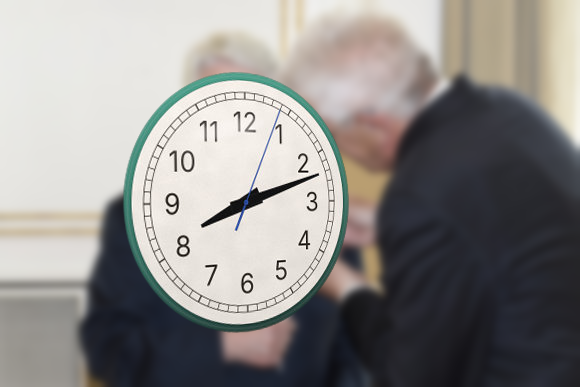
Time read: 8 h 12 min 04 s
